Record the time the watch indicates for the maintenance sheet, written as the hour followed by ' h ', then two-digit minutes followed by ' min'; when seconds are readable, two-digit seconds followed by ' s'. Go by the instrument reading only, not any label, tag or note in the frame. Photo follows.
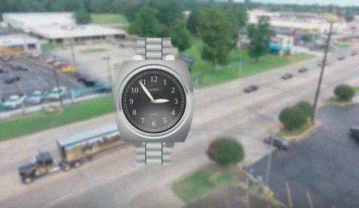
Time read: 2 h 54 min
